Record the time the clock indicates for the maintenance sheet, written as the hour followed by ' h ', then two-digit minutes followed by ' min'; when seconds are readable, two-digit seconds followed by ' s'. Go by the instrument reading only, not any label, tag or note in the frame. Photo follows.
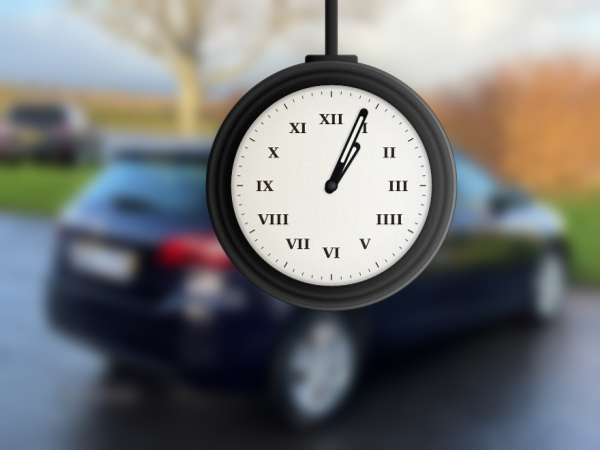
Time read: 1 h 04 min
